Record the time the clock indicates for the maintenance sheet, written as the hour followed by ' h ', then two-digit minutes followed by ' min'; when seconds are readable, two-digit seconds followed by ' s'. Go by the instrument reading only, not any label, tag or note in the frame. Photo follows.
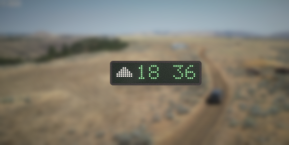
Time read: 18 h 36 min
